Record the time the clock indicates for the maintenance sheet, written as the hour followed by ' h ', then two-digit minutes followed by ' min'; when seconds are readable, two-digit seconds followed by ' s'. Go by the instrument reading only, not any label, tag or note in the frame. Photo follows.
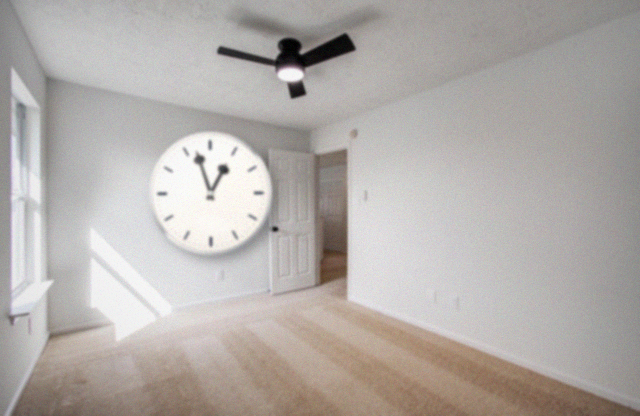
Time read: 12 h 57 min
